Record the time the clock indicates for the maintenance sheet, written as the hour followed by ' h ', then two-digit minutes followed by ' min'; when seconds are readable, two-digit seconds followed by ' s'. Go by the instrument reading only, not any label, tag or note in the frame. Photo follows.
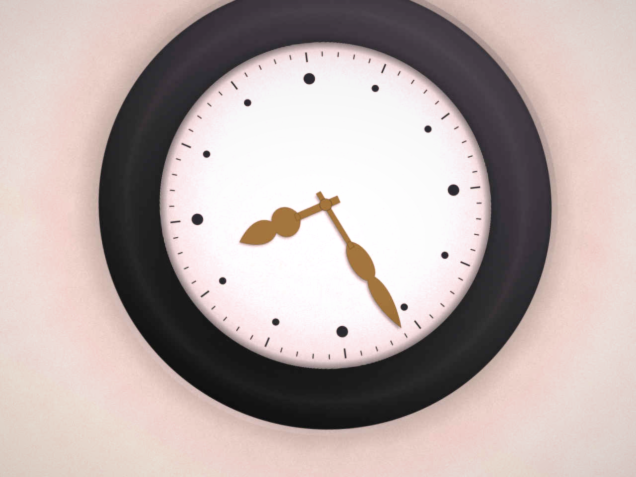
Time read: 8 h 26 min
